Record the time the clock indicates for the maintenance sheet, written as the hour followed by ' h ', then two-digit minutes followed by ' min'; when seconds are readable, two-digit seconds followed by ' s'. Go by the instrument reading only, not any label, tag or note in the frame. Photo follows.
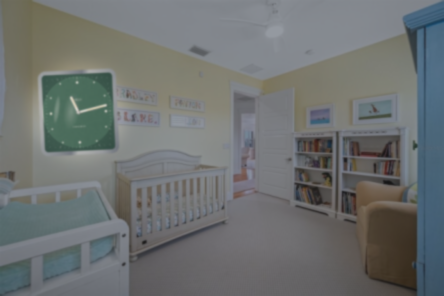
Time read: 11 h 13 min
